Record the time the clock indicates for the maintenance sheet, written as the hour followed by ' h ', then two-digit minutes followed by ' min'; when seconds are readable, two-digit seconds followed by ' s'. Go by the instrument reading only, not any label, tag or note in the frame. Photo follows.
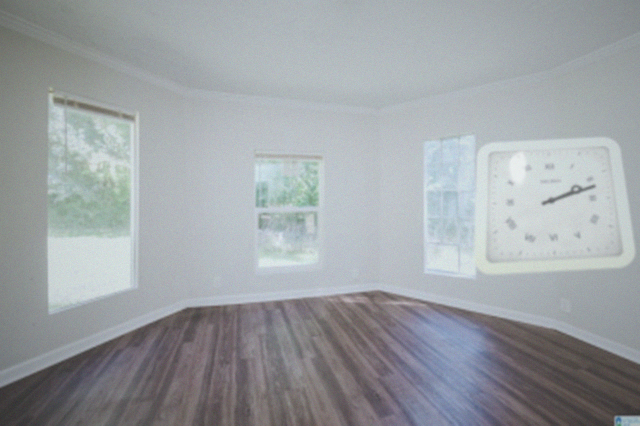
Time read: 2 h 12 min
